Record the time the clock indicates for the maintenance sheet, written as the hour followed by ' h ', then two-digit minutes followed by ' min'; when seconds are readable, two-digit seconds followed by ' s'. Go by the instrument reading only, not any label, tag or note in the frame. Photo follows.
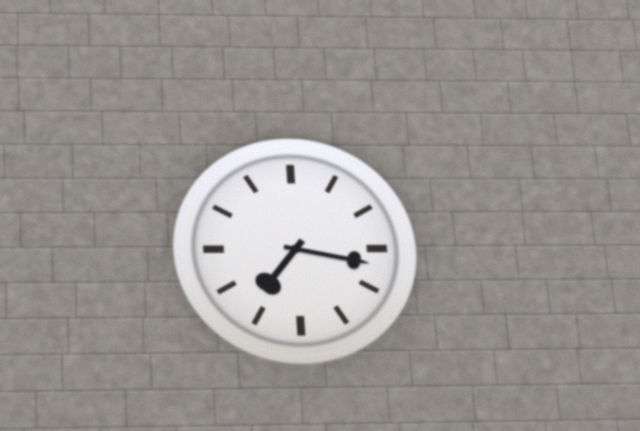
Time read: 7 h 17 min
